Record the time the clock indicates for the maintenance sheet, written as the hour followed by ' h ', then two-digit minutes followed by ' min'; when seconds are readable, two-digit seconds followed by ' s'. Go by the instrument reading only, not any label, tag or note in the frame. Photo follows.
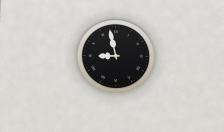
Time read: 8 h 58 min
